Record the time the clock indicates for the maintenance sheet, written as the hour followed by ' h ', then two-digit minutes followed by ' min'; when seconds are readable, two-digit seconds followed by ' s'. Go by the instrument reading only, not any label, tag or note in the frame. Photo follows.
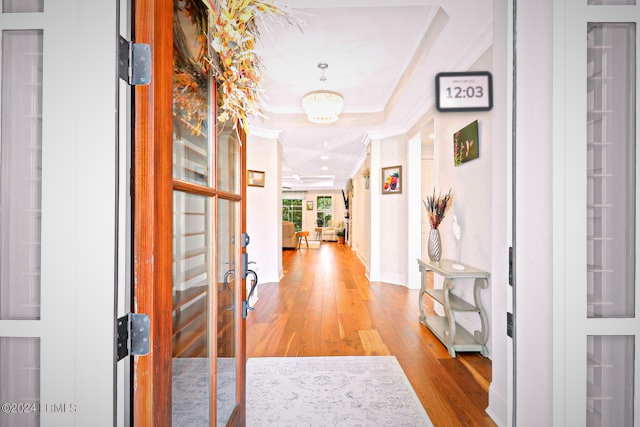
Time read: 12 h 03 min
